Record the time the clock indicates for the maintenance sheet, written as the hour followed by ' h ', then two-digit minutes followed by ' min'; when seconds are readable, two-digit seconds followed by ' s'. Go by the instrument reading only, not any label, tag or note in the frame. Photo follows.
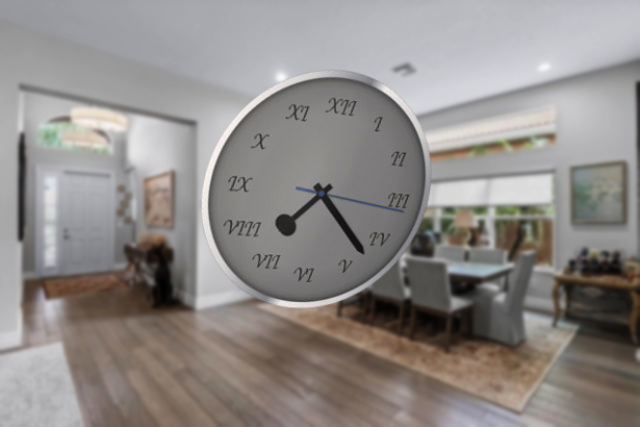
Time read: 7 h 22 min 16 s
